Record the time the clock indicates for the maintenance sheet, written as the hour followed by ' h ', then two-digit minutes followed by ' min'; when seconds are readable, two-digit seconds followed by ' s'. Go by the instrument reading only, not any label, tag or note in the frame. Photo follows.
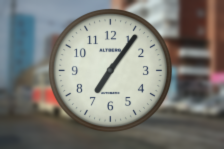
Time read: 7 h 06 min
